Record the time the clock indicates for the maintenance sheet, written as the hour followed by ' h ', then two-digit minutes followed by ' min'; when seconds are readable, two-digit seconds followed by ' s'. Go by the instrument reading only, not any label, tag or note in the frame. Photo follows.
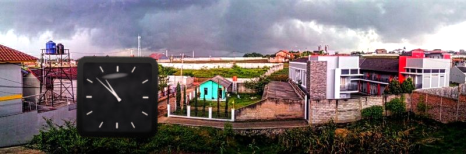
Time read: 10 h 52 min
